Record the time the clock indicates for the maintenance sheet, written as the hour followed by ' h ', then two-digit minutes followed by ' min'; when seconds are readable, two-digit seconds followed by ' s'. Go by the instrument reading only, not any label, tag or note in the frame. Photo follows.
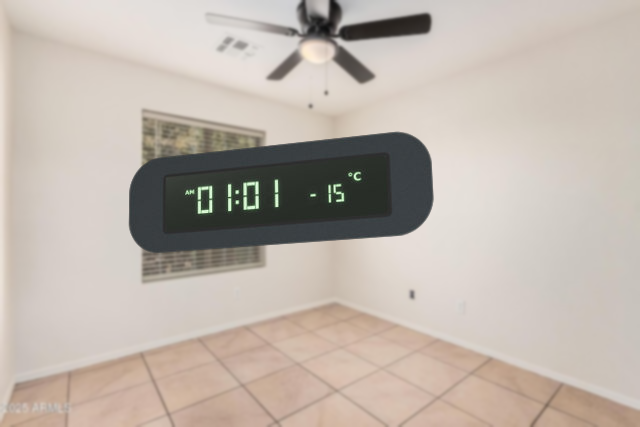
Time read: 1 h 01 min
